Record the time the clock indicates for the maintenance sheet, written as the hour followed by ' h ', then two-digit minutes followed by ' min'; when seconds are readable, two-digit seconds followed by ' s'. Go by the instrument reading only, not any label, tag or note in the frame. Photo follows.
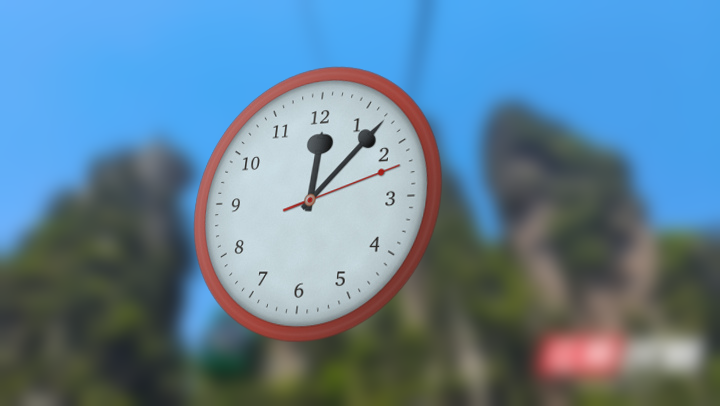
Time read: 12 h 07 min 12 s
